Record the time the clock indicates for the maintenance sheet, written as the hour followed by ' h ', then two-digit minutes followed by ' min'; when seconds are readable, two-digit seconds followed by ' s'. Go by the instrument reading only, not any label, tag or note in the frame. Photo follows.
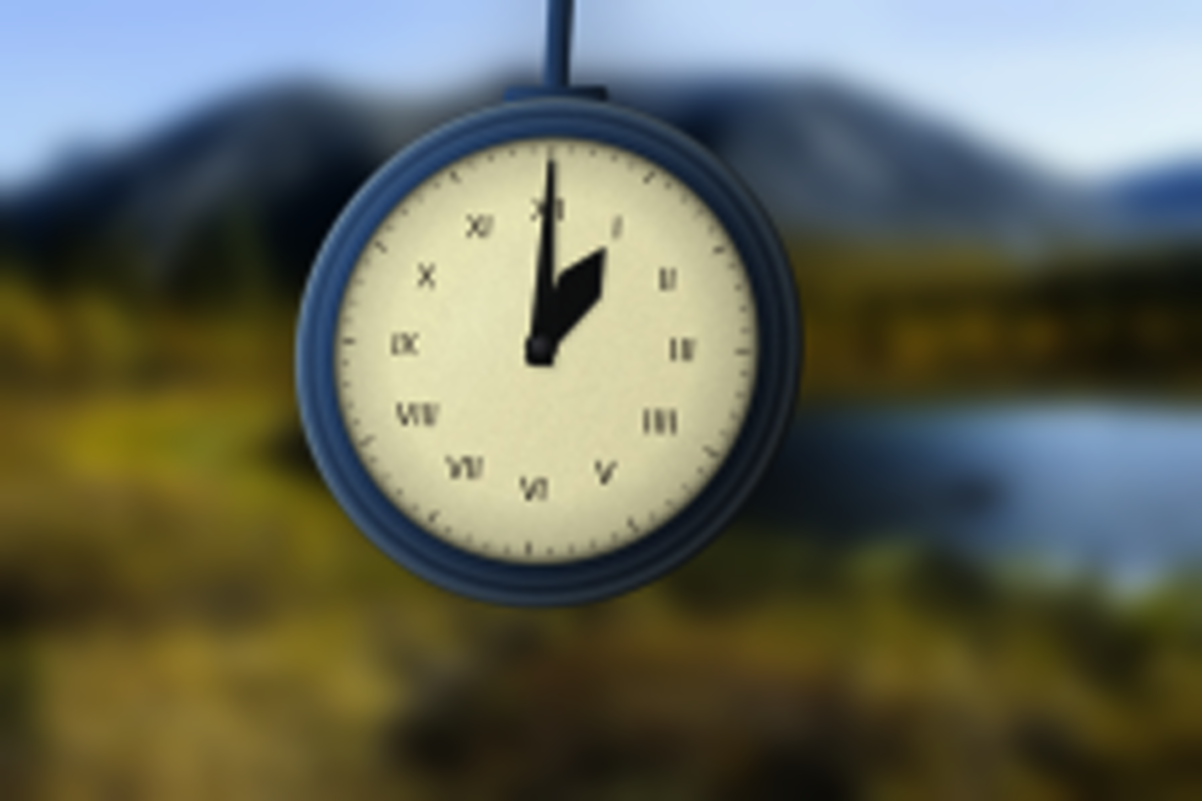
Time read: 1 h 00 min
